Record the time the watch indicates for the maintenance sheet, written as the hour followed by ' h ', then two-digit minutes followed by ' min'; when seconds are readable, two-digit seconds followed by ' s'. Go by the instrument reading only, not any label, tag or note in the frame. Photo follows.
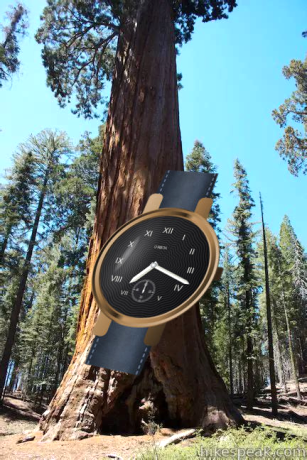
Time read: 7 h 18 min
